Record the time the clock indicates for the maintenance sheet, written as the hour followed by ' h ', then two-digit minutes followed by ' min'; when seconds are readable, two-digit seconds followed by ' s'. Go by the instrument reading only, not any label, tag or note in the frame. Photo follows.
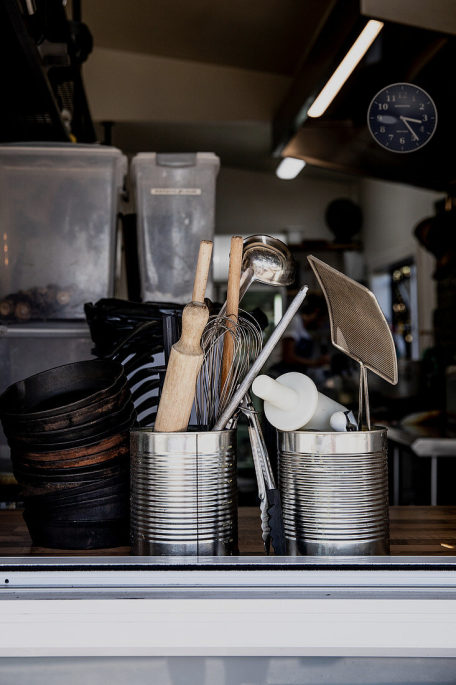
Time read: 3 h 24 min
